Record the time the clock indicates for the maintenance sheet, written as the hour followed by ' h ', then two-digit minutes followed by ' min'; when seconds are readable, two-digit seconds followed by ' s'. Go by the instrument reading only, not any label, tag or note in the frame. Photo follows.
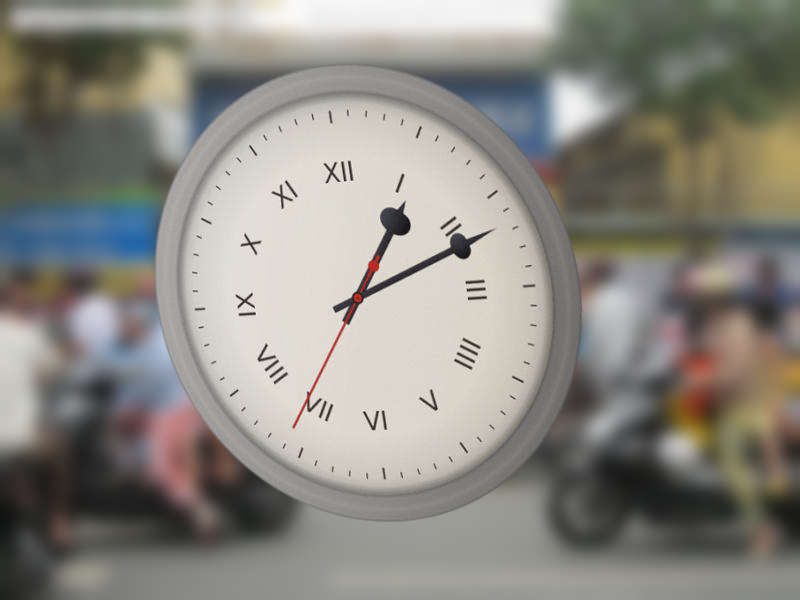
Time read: 1 h 11 min 36 s
